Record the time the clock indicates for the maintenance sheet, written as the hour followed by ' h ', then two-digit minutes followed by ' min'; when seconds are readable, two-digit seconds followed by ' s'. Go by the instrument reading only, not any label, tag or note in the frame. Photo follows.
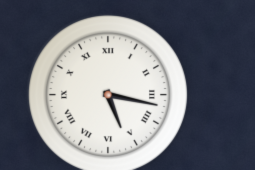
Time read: 5 h 17 min
